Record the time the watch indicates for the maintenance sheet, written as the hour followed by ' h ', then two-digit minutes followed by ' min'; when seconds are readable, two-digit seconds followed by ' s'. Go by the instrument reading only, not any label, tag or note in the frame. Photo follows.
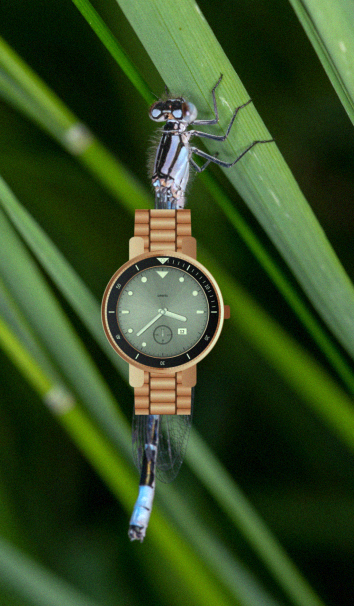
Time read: 3 h 38 min
